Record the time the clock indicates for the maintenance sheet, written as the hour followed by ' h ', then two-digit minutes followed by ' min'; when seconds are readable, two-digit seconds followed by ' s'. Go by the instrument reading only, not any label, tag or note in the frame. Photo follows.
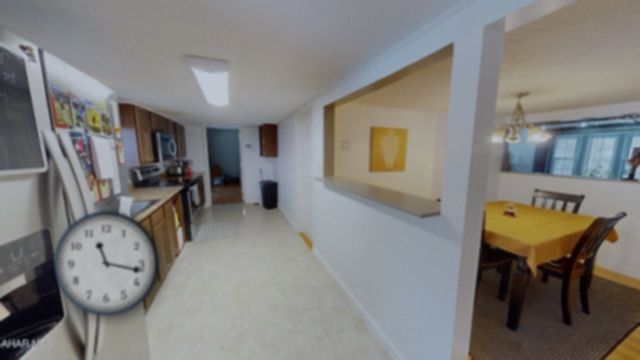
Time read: 11 h 17 min
